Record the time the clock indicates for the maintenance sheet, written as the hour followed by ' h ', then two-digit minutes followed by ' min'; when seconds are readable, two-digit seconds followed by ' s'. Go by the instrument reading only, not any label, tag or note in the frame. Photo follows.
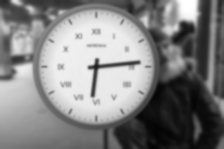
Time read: 6 h 14 min
